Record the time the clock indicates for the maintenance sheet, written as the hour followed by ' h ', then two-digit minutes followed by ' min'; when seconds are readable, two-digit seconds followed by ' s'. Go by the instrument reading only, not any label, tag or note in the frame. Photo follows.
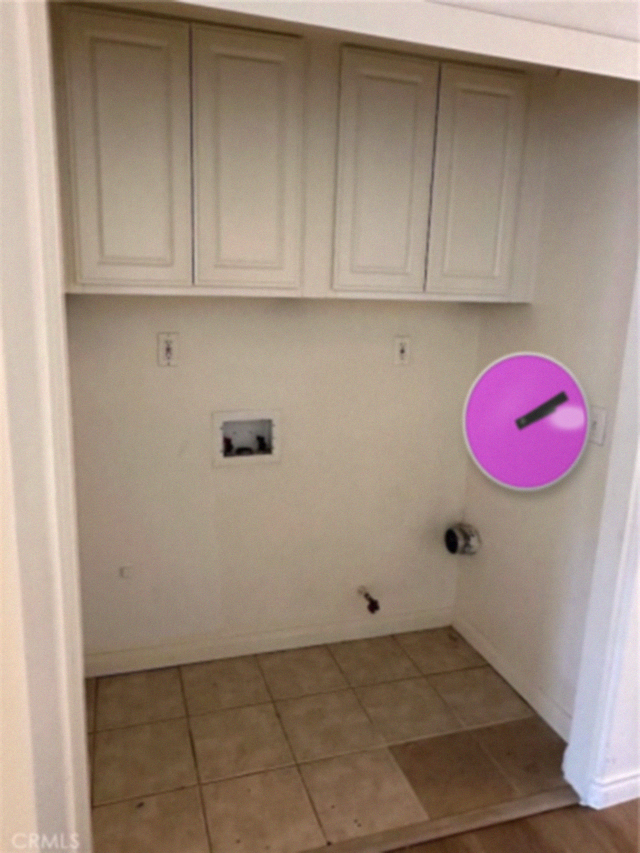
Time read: 2 h 10 min
